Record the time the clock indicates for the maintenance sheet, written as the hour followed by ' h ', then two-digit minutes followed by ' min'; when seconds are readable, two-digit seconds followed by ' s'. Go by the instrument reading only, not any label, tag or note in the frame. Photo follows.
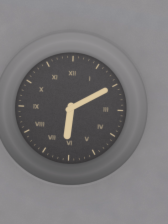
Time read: 6 h 10 min
